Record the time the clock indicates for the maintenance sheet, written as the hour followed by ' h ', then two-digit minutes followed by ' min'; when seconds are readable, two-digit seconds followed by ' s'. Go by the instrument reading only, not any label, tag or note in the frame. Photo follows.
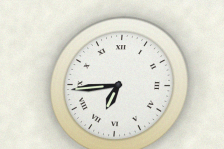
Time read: 6 h 44 min
